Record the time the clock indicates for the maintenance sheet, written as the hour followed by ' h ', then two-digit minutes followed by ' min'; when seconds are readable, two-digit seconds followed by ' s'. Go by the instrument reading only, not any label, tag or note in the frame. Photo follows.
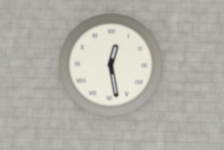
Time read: 12 h 28 min
